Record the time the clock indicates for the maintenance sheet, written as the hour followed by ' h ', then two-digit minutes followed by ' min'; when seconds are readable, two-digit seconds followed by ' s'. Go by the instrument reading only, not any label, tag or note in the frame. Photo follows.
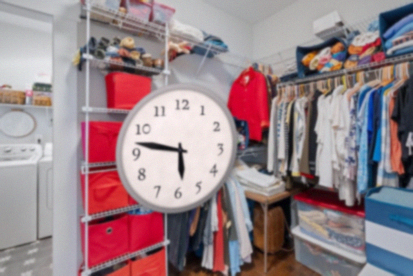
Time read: 5 h 47 min
